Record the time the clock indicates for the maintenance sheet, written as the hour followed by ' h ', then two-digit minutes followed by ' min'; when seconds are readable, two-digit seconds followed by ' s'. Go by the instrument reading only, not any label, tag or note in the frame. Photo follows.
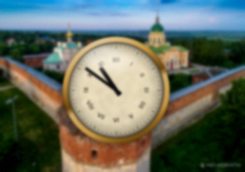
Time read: 10 h 51 min
